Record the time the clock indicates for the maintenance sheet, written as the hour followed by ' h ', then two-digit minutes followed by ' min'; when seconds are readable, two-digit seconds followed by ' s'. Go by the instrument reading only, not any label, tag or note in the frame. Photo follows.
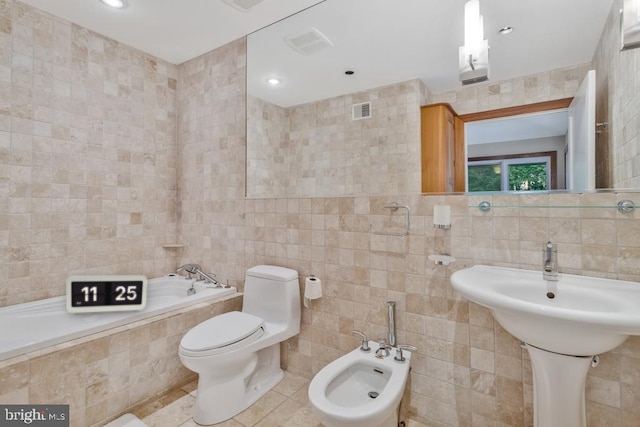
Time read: 11 h 25 min
